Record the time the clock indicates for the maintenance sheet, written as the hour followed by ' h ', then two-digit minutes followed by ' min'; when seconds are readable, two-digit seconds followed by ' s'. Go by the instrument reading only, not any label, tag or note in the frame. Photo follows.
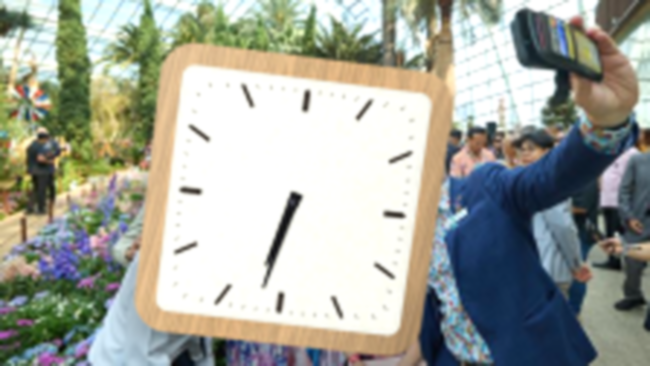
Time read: 6 h 32 min
